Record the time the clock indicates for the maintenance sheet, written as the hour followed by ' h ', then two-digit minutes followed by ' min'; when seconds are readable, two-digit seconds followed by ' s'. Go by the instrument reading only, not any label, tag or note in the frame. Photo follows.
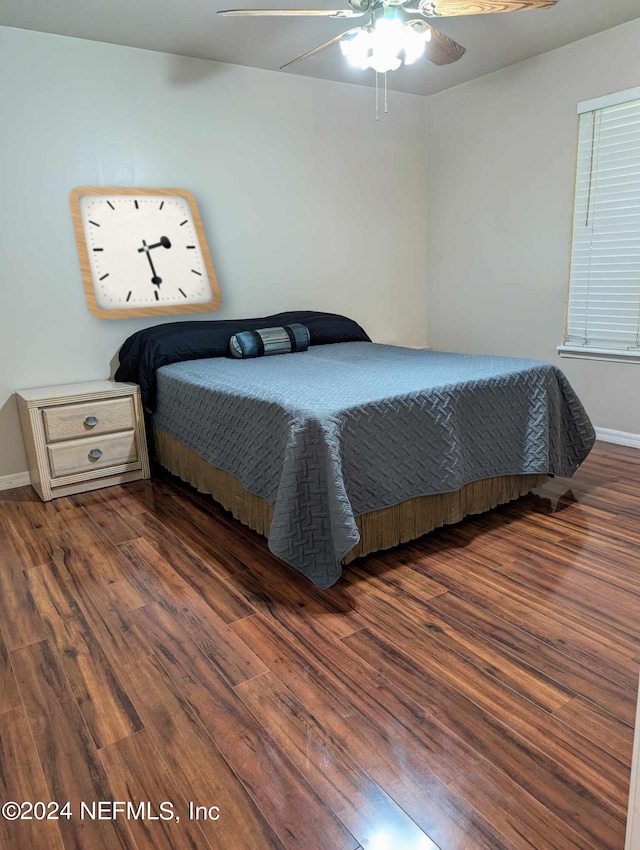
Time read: 2 h 29 min
